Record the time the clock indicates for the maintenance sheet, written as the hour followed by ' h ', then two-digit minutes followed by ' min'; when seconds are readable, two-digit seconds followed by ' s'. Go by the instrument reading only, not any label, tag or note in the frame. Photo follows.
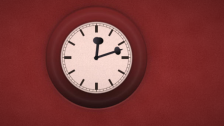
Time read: 12 h 12 min
